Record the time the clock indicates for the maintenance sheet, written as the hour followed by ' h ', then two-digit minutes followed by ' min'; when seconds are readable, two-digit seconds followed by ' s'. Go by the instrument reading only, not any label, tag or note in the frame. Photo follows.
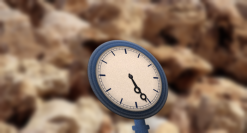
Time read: 5 h 26 min
